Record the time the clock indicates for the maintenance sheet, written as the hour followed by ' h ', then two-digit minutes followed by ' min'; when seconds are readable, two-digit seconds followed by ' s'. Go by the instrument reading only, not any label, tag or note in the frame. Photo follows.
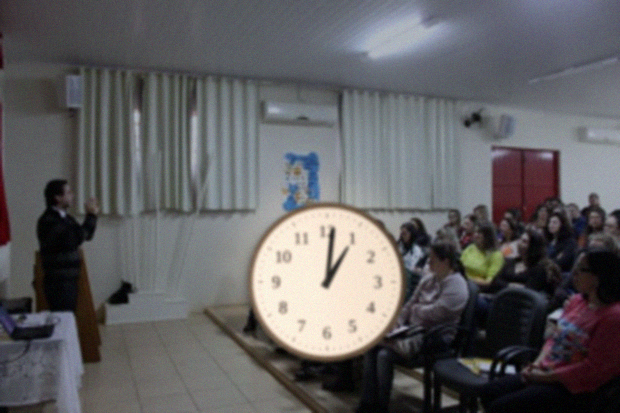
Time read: 1 h 01 min
